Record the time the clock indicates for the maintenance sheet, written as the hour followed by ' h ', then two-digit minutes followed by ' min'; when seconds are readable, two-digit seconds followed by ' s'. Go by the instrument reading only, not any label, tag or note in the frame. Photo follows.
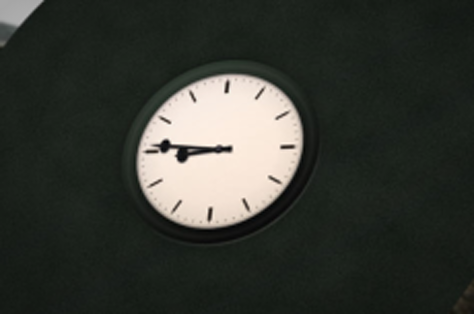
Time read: 8 h 46 min
